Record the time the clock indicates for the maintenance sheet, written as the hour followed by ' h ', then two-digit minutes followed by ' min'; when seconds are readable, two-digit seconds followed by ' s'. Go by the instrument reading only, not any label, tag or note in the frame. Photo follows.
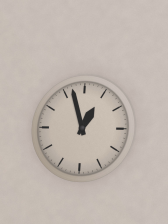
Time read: 12 h 57 min
